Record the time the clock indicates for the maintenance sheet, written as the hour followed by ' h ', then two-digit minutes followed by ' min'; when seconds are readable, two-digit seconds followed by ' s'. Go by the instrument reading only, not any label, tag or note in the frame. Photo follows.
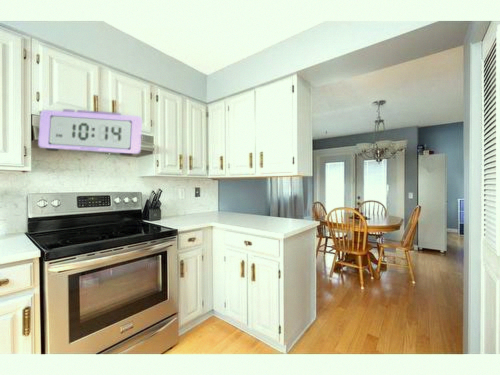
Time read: 10 h 14 min
